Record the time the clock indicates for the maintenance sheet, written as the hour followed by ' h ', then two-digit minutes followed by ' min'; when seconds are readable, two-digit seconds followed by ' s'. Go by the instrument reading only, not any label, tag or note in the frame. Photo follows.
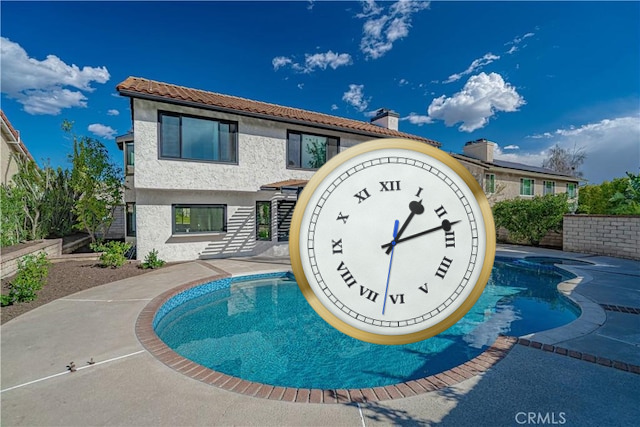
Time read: 1 h 12 min 32 s
